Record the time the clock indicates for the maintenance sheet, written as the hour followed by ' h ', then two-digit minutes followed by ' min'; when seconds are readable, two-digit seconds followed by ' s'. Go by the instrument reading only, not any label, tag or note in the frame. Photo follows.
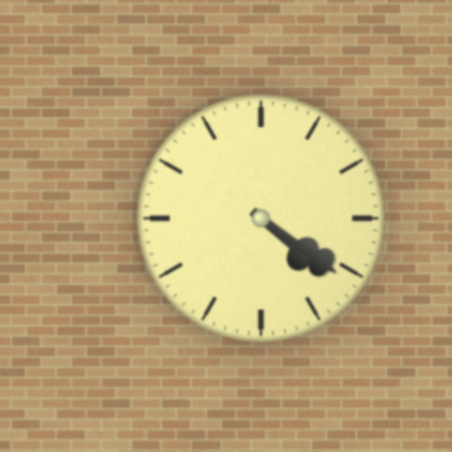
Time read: 4 h 21 min
